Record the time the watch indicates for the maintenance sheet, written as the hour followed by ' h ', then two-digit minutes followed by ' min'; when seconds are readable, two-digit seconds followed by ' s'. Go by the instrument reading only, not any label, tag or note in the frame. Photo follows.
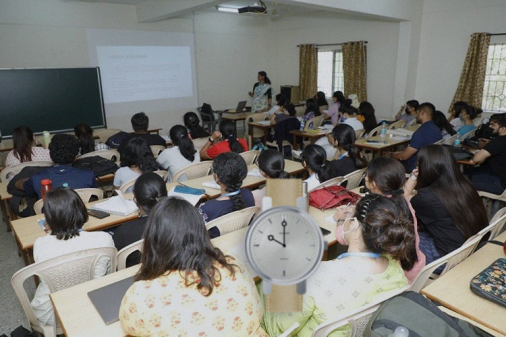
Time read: 10 h 00 min
